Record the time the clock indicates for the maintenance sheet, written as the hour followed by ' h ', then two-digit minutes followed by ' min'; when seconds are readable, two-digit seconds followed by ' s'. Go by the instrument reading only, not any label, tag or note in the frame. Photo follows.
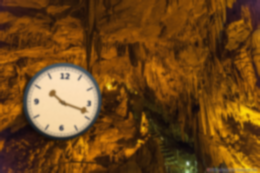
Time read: 10 h 18 min
